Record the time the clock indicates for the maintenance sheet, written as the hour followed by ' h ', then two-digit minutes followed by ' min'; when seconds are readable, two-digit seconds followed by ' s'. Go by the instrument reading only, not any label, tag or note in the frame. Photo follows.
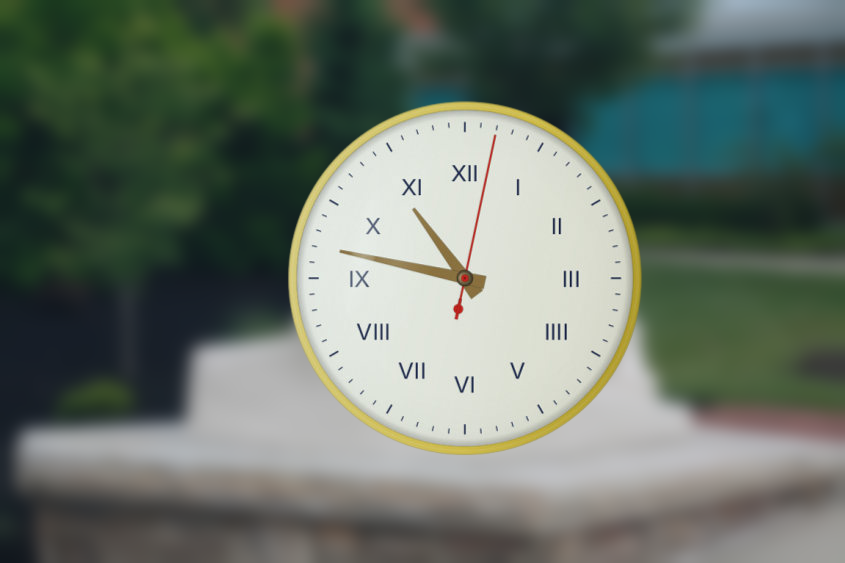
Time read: 10 h 47 min 02 s
